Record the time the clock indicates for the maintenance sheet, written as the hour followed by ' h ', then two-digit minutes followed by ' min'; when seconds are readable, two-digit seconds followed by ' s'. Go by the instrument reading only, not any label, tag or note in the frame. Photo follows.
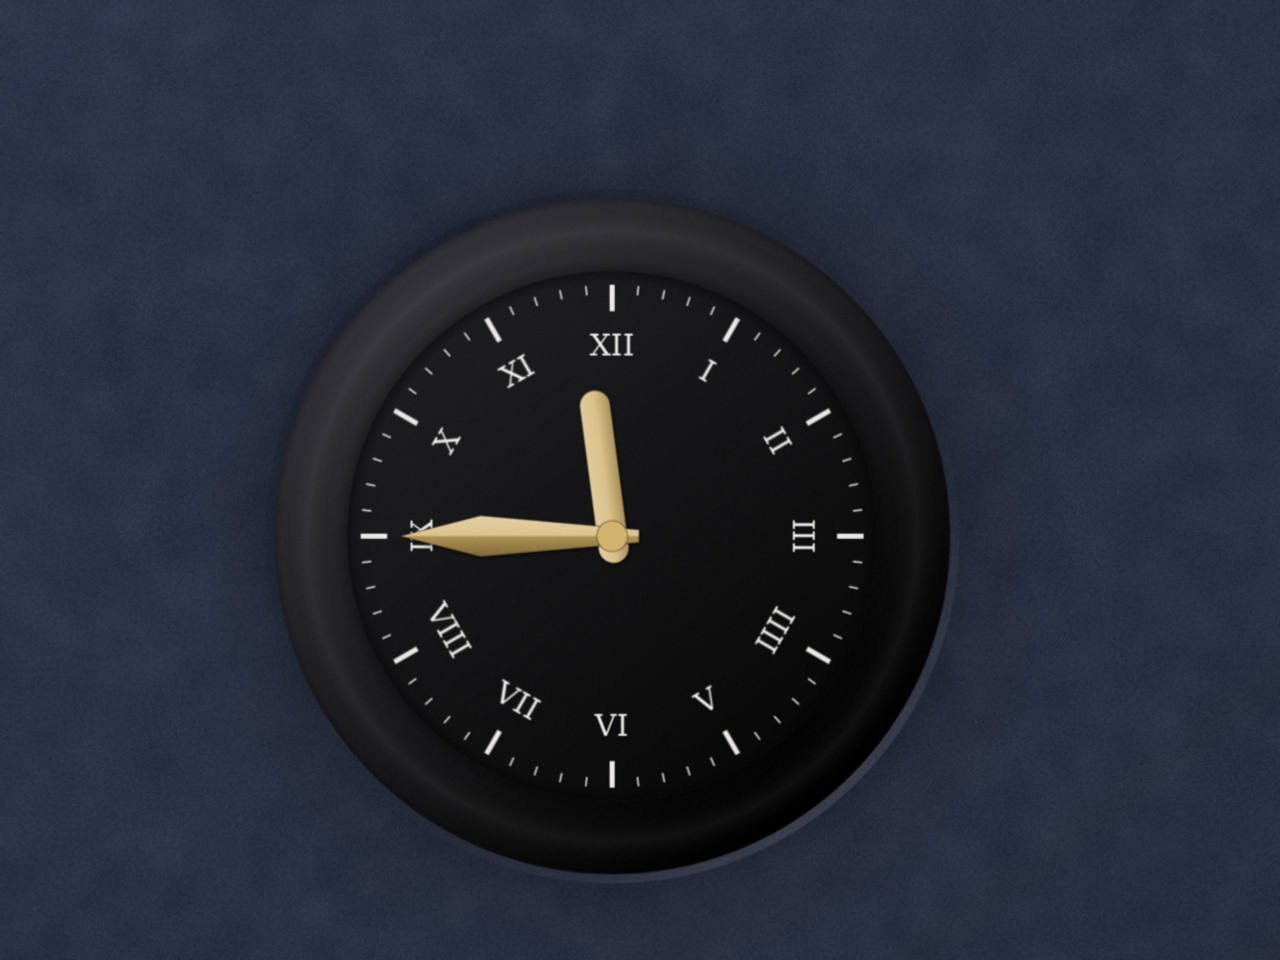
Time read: 11 h 45 min
